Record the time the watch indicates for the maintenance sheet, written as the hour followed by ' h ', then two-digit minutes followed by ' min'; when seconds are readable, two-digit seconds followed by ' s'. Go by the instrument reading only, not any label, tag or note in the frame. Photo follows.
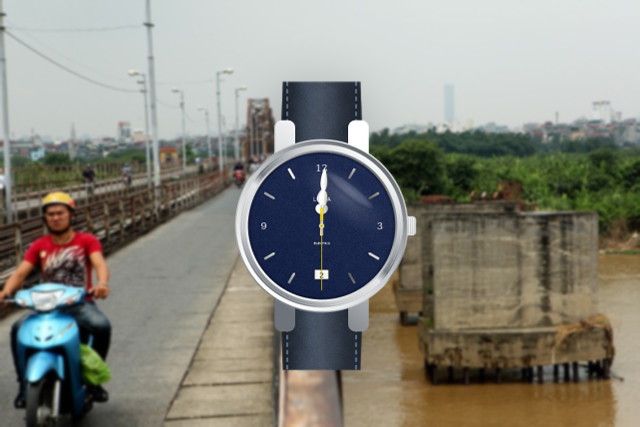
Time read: 12 h 00 min 30 s
